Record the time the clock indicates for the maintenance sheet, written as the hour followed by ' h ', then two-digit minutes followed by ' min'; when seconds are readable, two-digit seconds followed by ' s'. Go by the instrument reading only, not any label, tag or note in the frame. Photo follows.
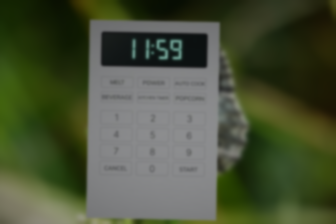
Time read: 11 h 59 min
